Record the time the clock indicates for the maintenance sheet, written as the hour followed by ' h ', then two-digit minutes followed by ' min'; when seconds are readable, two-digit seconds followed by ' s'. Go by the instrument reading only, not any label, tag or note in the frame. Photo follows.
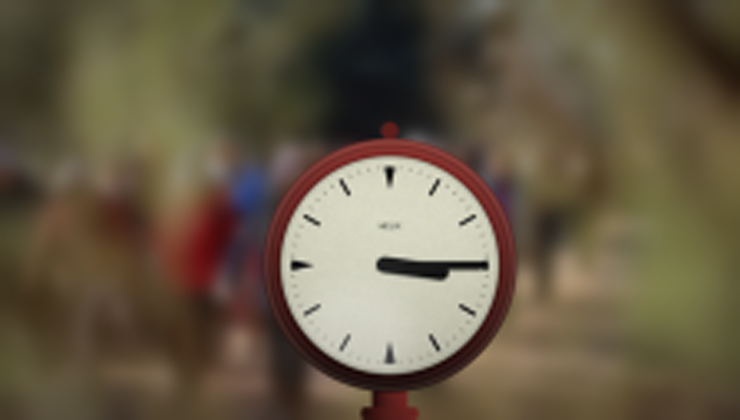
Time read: 3 h 15 min
